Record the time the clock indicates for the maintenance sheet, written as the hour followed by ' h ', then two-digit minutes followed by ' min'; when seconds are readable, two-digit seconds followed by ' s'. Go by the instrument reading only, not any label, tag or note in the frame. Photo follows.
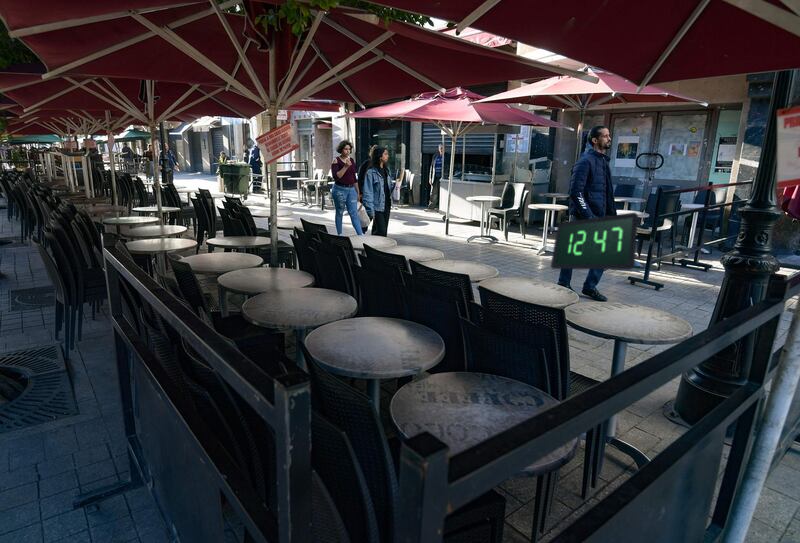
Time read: 12 h 47 min
